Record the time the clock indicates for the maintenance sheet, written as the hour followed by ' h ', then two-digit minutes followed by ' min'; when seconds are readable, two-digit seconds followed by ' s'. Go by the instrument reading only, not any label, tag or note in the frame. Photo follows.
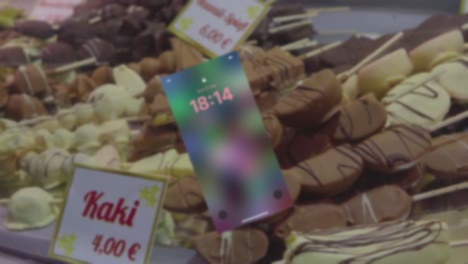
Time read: 18 h 14 min
